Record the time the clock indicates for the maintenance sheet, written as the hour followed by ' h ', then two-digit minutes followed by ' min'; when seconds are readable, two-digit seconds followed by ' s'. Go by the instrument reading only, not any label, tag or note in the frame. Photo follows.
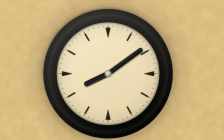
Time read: 8 h 09 min
